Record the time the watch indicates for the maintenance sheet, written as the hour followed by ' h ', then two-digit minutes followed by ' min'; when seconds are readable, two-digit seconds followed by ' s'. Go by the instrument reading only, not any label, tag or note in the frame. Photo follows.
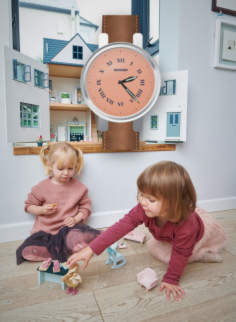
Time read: 2 h 23 min
